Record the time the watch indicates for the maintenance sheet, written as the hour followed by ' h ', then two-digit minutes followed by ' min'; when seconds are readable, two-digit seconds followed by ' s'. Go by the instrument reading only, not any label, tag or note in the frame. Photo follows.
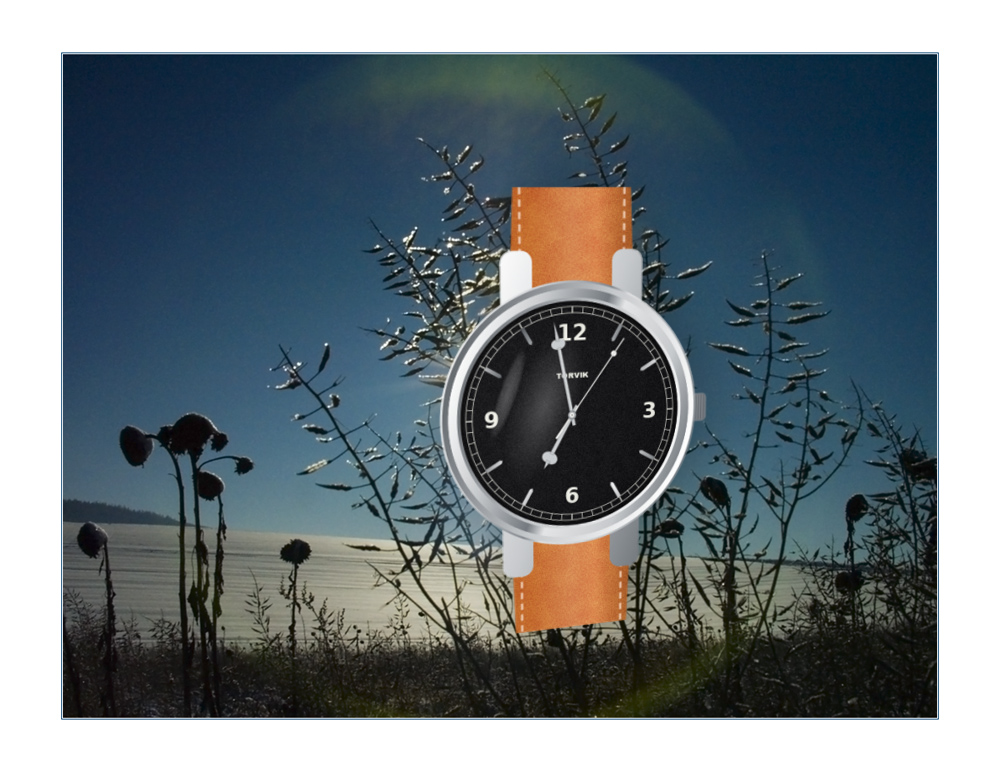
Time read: 6 h 58 min 06 s
